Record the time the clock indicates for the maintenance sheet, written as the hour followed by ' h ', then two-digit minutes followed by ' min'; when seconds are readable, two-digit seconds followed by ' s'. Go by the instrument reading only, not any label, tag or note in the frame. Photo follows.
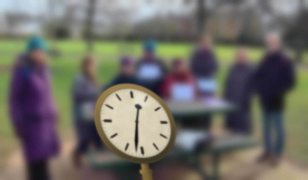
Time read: 12 h 32 min
